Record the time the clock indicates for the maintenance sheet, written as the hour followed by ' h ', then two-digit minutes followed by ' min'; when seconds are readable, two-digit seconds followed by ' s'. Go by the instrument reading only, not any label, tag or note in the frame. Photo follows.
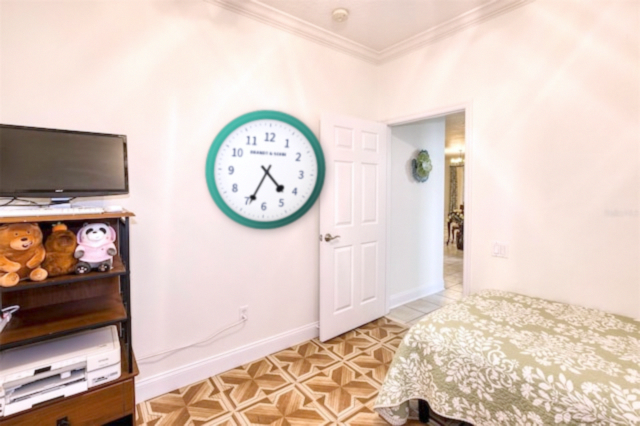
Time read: 4 h 34 min
